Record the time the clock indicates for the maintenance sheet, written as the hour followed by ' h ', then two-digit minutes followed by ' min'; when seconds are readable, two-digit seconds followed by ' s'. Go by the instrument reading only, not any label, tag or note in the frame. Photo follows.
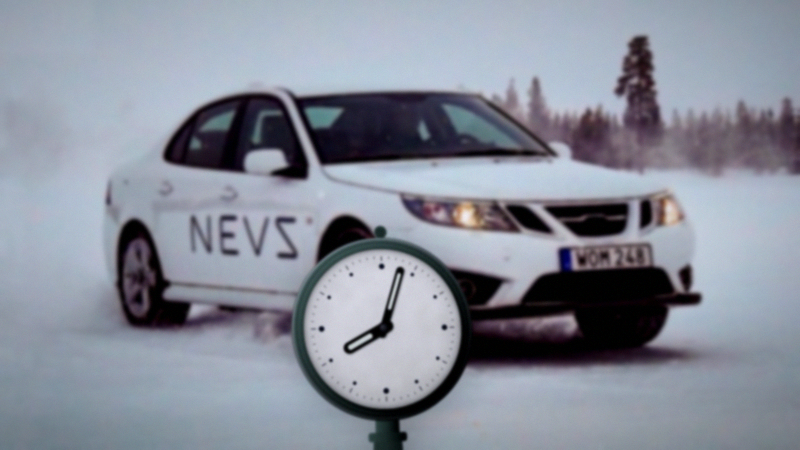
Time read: 8 h 03 min
